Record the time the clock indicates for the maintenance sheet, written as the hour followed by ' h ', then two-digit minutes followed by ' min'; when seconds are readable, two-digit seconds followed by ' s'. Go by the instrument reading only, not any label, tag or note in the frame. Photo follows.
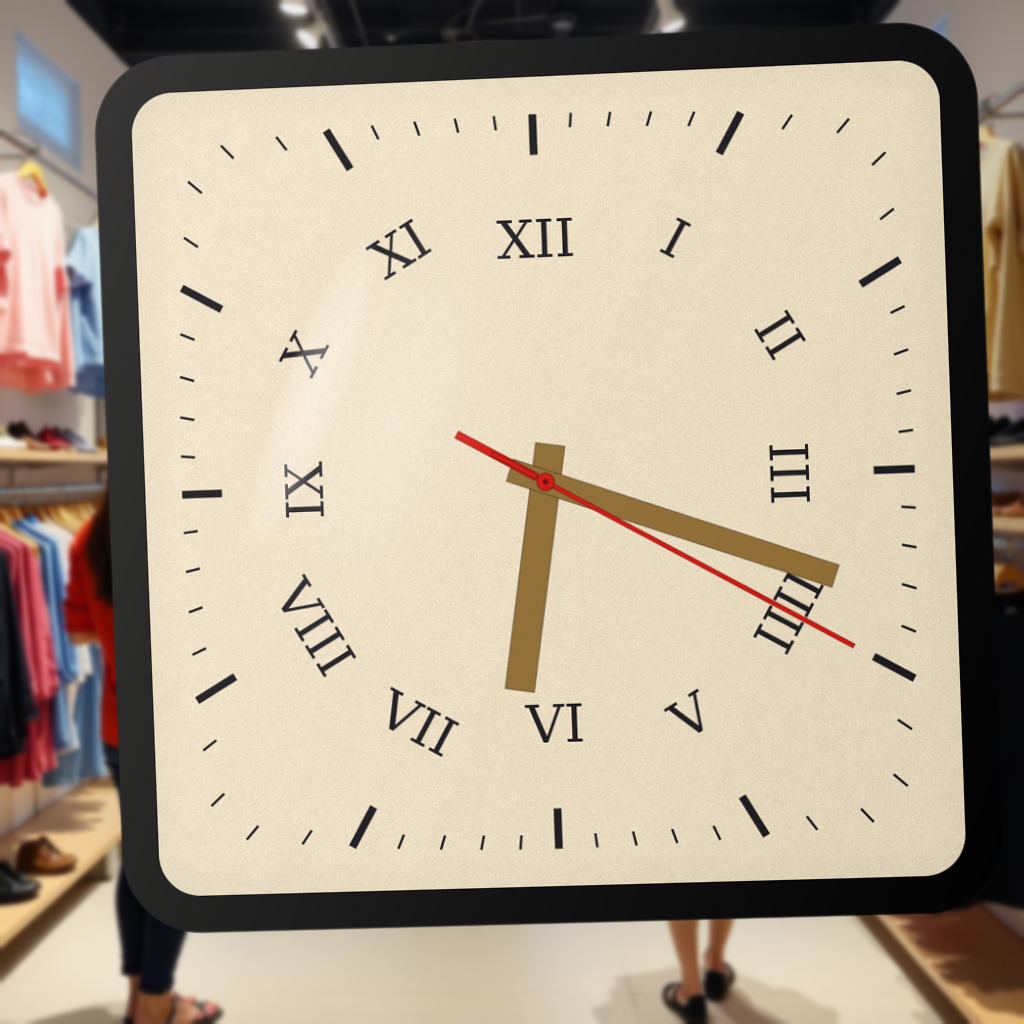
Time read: 6 h 18 min 20 s
